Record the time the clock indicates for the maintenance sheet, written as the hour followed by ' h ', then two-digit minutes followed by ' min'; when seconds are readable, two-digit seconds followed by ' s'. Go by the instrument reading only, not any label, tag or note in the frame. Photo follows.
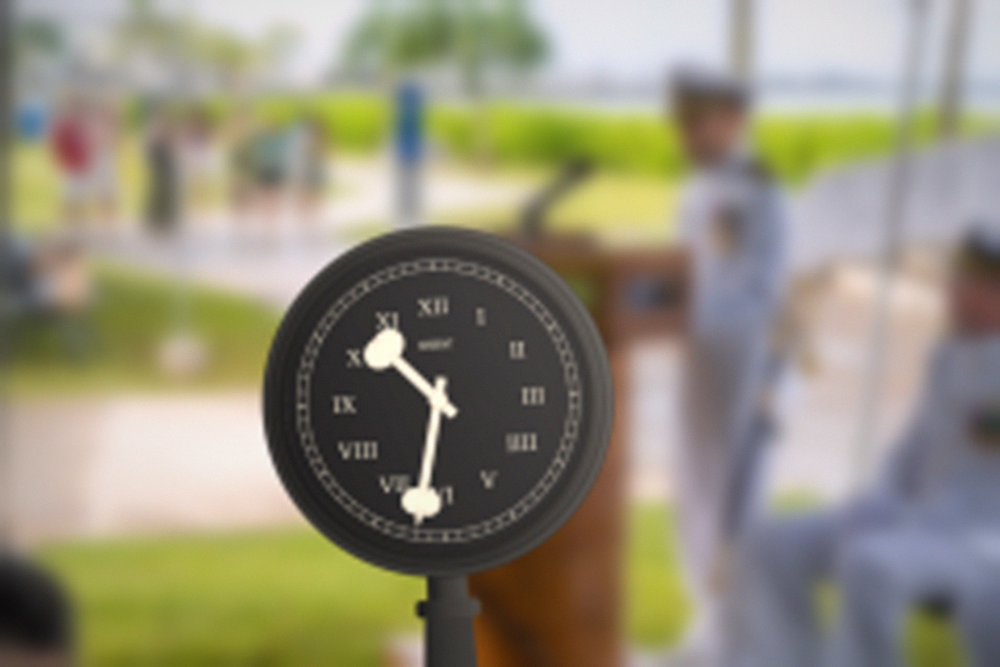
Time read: 10 h 32 min
